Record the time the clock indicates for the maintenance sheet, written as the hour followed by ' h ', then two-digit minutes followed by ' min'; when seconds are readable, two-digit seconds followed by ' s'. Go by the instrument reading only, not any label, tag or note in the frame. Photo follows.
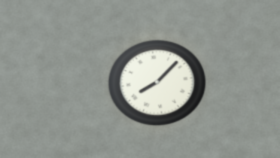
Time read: 8 h 08 min
